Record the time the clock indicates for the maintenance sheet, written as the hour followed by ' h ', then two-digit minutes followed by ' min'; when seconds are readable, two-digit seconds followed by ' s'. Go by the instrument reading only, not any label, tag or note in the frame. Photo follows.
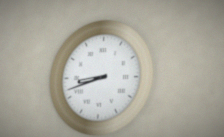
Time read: 8 h 42 min
